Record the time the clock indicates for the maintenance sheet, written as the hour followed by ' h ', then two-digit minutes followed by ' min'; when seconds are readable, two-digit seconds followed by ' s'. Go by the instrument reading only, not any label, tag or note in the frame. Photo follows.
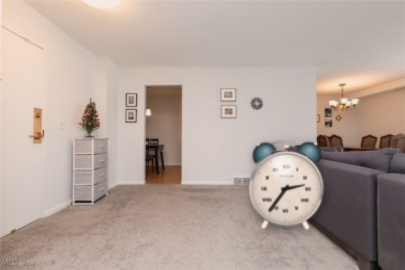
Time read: 2 h 36 min
